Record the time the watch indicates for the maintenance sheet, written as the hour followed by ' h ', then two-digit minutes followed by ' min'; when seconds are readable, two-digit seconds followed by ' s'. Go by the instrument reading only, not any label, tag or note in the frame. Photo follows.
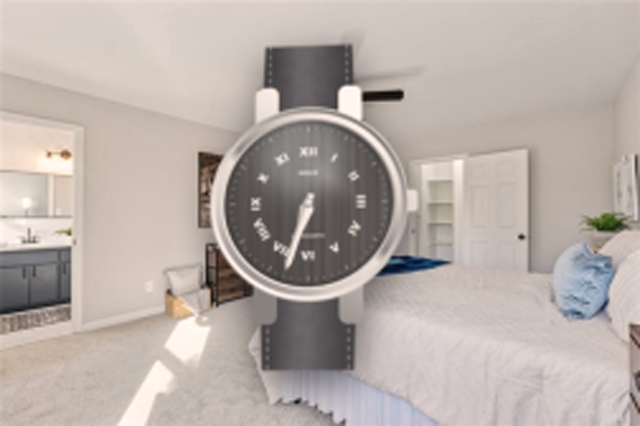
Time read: 6 h 33 min
